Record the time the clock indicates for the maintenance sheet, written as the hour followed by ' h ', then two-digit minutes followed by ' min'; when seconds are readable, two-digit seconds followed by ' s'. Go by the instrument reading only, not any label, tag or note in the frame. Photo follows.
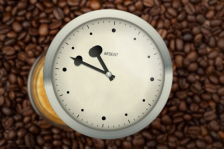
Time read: 10 h 48 min
